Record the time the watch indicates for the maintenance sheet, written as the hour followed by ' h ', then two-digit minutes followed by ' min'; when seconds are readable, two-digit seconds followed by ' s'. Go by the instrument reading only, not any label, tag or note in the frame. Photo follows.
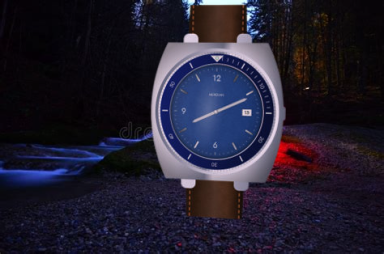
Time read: 8 h 11 min
